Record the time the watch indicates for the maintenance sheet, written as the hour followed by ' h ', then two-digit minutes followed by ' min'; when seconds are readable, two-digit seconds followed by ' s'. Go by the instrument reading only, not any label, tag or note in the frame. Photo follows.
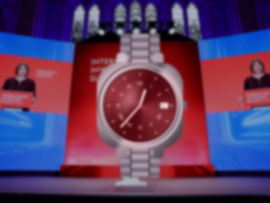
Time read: 12 h 37 min
